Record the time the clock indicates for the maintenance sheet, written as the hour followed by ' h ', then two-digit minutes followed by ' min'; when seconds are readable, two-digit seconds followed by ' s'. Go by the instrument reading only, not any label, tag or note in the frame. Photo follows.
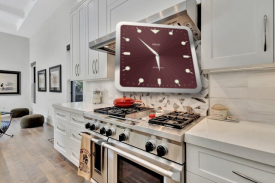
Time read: 5 h 53 min
